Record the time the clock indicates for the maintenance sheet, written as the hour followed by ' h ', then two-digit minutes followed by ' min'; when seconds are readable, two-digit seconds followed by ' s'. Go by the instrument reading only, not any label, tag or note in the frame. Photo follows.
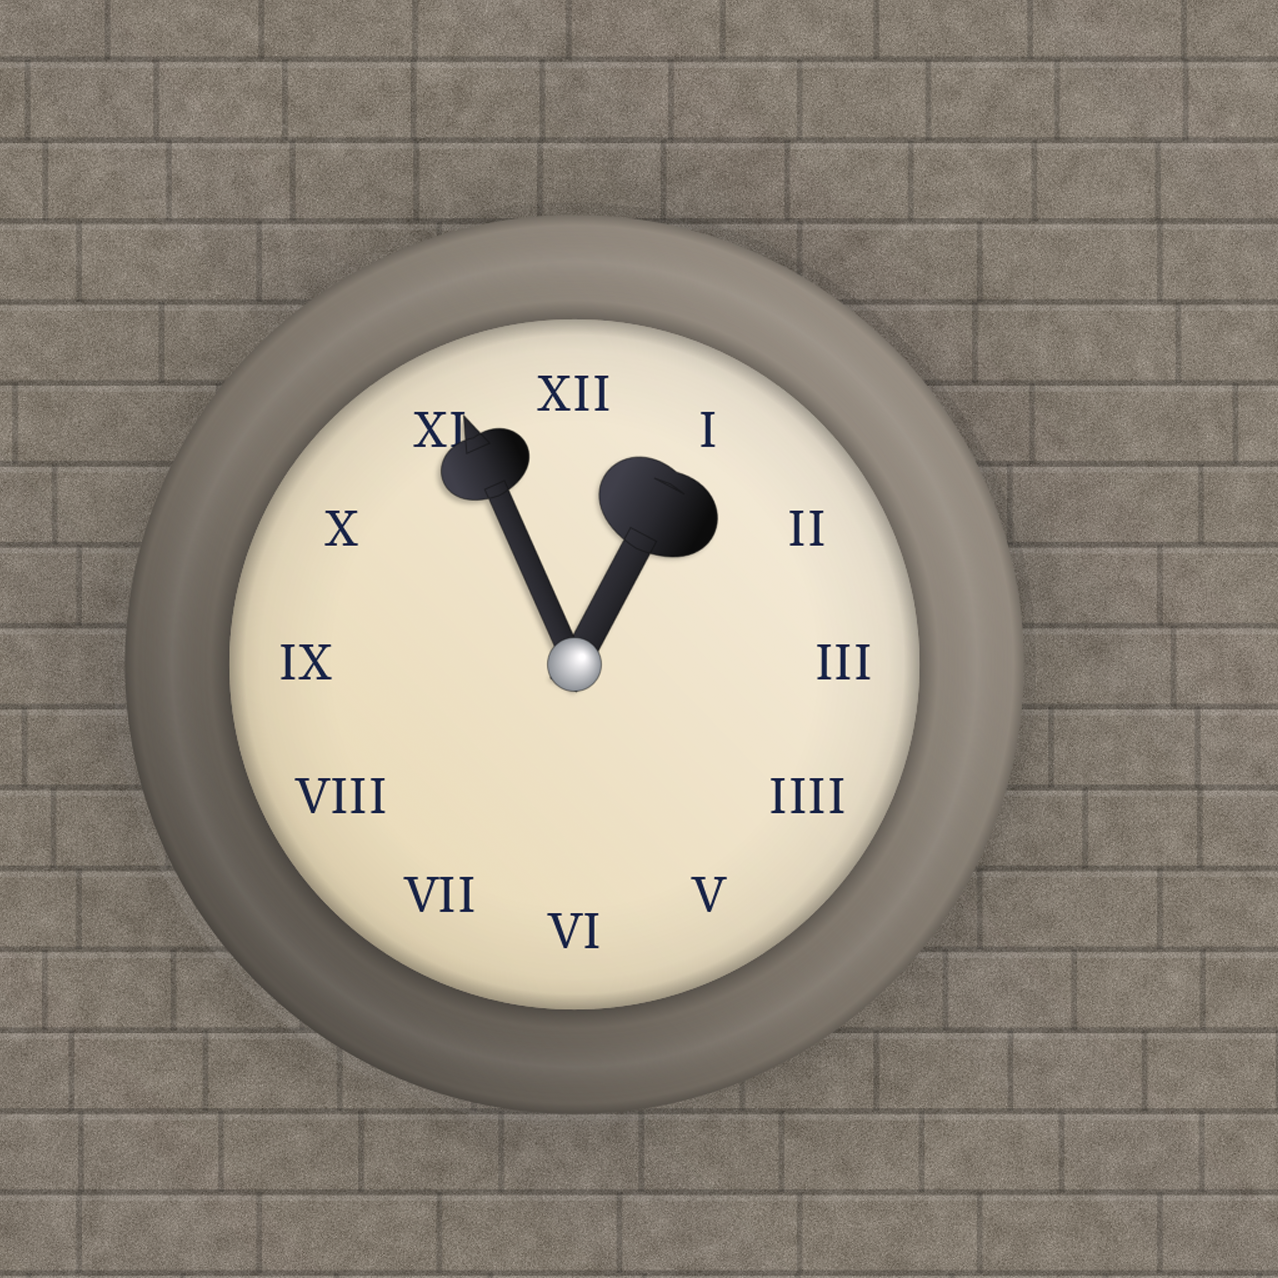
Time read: 12 h 56 min
